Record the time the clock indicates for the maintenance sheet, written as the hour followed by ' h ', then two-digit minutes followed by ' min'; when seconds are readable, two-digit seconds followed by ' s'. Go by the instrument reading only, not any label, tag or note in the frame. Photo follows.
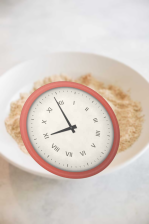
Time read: 8 h 59 min
